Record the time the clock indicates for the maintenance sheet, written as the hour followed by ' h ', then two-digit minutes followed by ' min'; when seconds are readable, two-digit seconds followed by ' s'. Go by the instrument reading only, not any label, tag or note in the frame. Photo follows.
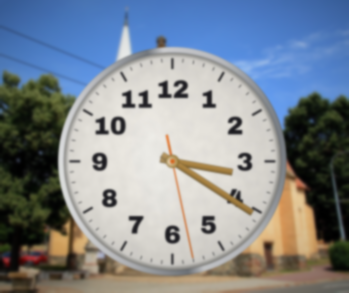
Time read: 3 h 20 min 28 s
